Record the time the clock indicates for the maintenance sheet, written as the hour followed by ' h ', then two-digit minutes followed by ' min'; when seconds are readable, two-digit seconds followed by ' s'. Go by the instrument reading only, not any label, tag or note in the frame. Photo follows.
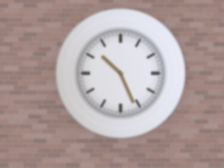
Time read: 10 h 26 min
